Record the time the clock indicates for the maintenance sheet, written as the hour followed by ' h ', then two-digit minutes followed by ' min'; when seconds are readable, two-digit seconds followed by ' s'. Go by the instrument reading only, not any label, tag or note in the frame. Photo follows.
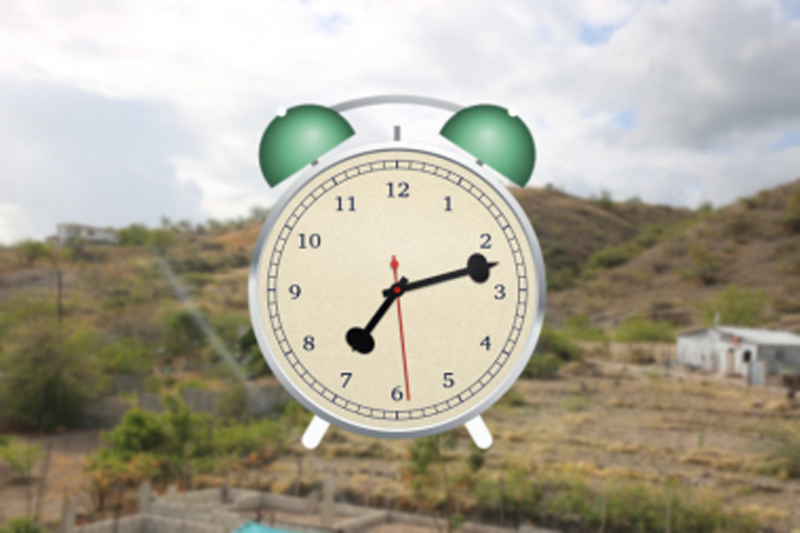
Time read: 7 h 12 min 29 s
